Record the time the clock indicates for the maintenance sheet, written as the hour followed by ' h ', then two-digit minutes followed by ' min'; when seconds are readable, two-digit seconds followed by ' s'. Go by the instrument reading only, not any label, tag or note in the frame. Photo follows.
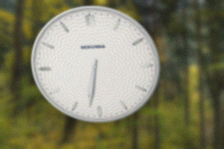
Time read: 6 h 32 min
